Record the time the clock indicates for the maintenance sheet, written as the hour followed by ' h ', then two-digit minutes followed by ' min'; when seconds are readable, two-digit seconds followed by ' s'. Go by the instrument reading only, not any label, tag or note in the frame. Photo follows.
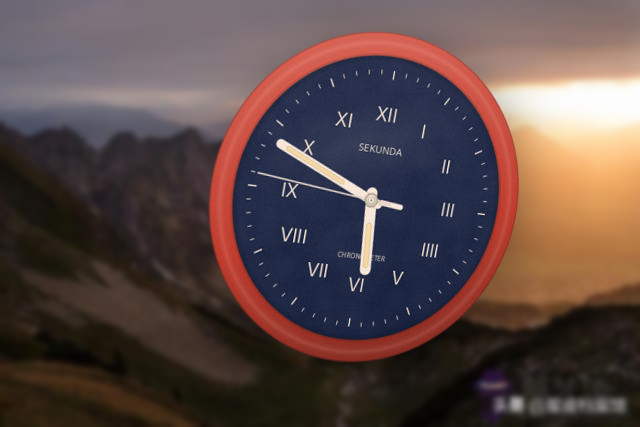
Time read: 5 h 48 min 46 s
